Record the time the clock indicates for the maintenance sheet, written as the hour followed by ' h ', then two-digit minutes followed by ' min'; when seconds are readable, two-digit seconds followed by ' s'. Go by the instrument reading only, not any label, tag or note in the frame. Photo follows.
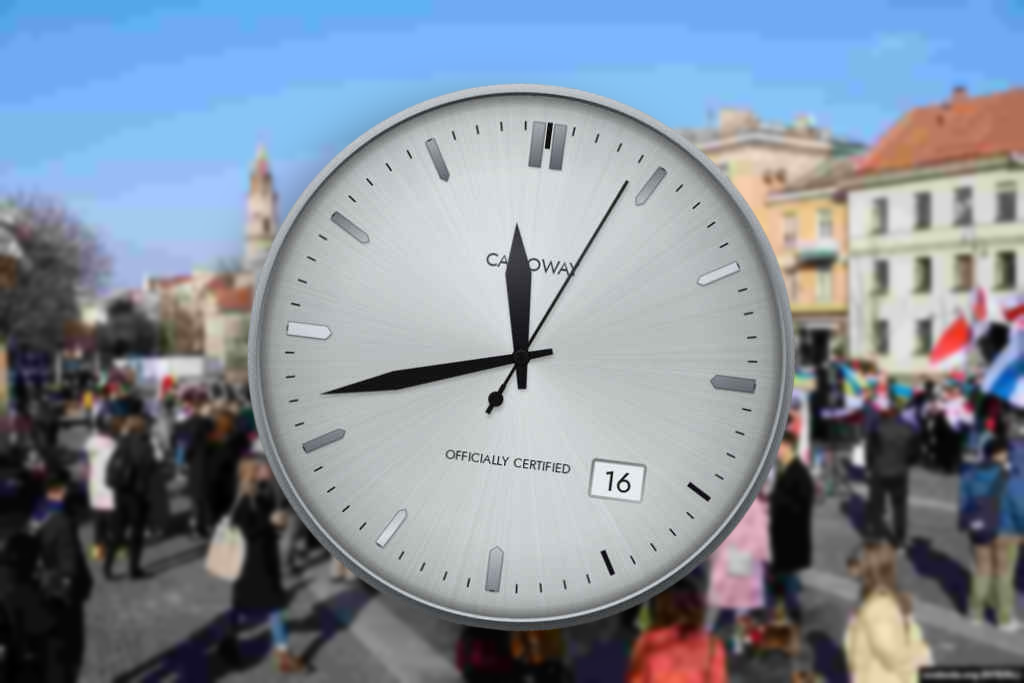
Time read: 11 h 42 min 04 s
